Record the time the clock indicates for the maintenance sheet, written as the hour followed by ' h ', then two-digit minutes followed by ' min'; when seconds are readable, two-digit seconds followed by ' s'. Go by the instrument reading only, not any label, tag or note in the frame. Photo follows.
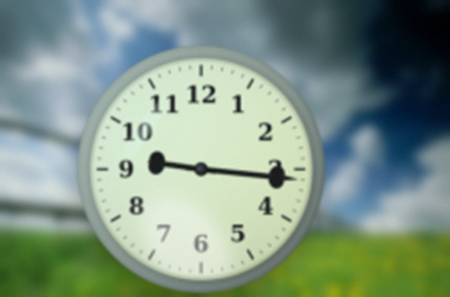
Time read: 9 h 16 min
